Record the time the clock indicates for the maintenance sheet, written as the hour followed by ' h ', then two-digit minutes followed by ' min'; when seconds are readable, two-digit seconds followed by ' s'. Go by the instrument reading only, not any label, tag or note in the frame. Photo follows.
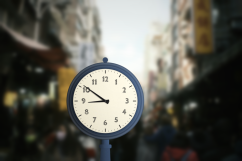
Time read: 8 h 51 min
